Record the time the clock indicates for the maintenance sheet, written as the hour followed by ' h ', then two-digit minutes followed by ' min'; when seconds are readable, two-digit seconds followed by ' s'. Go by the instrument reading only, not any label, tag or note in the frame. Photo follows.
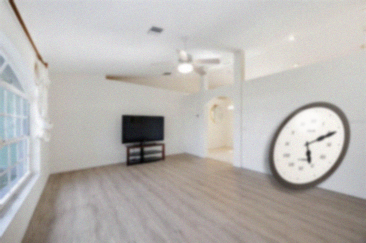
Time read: 5 h 11 min
